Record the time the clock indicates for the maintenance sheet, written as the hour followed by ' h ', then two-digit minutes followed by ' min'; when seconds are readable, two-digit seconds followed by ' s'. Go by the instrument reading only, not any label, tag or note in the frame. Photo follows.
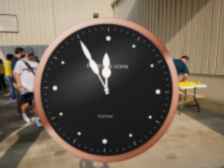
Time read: 11 h 55 min
